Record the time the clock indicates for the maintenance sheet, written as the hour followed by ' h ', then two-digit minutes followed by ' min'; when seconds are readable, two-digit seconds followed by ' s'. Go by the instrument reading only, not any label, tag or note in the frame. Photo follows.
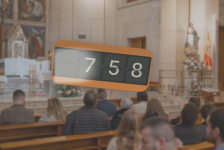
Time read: 7 h 58 min
